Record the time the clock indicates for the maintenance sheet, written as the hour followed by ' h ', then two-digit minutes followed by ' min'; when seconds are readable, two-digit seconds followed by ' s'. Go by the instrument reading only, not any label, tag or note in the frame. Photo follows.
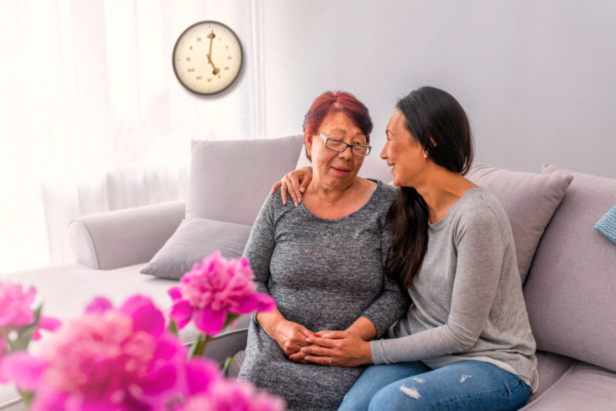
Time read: 5 h 01 min
